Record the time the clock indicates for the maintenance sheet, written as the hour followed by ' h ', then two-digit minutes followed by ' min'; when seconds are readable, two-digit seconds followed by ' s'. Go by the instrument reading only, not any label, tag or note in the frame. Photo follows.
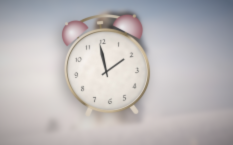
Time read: 1 h 59 min
